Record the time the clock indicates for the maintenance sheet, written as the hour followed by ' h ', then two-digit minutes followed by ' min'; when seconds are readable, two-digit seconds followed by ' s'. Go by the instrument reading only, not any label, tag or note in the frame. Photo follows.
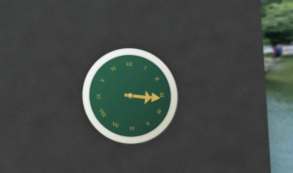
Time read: 3 h 16 min
